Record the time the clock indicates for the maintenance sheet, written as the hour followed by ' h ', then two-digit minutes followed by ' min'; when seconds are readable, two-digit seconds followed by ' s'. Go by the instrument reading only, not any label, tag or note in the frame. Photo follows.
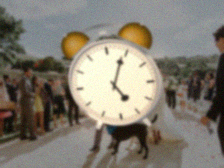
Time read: 5 h 04 min
